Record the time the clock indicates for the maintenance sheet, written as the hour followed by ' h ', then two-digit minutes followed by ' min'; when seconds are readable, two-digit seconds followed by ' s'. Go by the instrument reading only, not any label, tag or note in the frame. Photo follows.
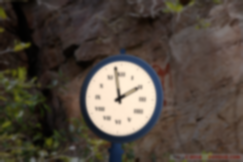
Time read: 1 h 58 min
